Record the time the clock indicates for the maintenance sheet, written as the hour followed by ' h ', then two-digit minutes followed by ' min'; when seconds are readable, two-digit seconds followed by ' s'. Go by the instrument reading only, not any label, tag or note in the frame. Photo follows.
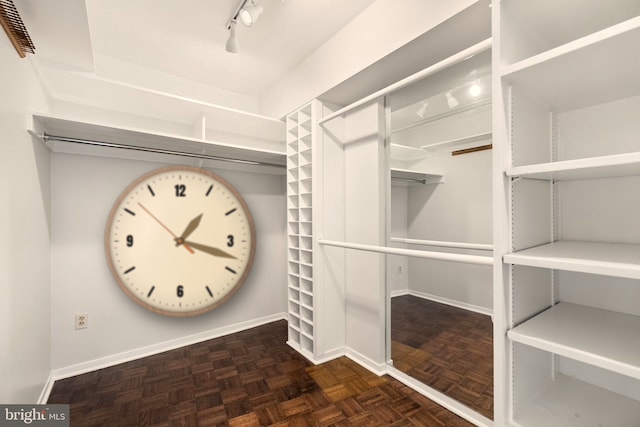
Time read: 1 h 17 min 52 s
